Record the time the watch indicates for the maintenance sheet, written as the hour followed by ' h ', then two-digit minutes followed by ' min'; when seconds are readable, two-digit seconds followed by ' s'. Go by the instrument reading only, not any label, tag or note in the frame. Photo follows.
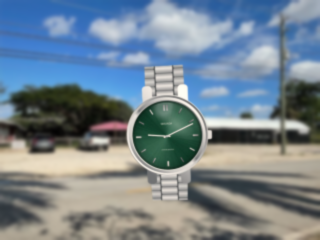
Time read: 9 h 11 min
